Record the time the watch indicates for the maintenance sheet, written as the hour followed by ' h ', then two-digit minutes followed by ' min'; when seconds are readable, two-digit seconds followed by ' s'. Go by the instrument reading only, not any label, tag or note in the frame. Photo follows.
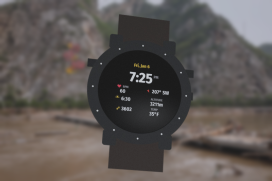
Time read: 7 h 25 min
